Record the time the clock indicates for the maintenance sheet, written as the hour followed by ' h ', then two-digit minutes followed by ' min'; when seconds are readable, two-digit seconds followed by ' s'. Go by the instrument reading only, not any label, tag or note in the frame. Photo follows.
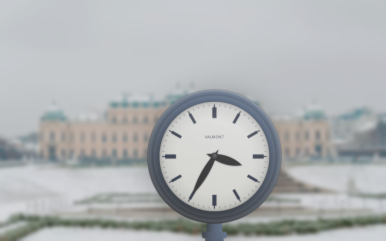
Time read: 3 h 35 min
